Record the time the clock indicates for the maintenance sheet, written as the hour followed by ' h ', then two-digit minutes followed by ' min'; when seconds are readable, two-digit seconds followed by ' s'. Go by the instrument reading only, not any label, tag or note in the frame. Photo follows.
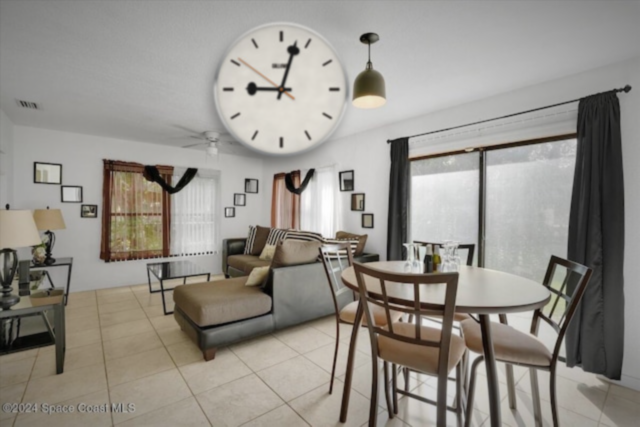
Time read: 9 h 02 min 51 s
